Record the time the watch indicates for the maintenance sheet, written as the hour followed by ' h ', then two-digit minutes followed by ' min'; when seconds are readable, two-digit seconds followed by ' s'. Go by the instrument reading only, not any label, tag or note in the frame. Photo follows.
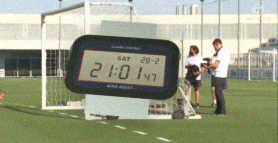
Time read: 21 h 01 min
